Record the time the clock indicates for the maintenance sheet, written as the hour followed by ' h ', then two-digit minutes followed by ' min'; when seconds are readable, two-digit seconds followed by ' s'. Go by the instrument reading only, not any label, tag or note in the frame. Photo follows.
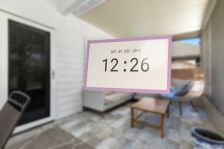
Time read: 12 h 26 min
